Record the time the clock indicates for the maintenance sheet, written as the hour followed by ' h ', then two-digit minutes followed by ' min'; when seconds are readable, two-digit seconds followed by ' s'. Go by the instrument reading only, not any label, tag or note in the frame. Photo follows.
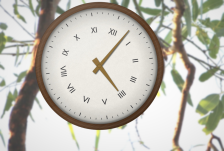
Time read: 4 h 03 min
